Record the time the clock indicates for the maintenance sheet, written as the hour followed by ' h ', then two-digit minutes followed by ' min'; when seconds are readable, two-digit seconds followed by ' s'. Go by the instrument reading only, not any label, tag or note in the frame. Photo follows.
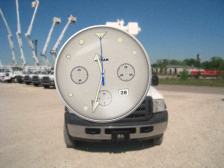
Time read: 11 h 33 min
